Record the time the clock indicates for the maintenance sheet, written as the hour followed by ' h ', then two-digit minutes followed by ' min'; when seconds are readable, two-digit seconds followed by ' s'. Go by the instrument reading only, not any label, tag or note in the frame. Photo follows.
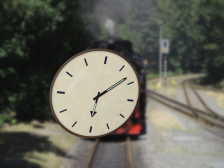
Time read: 6 h 08 min
